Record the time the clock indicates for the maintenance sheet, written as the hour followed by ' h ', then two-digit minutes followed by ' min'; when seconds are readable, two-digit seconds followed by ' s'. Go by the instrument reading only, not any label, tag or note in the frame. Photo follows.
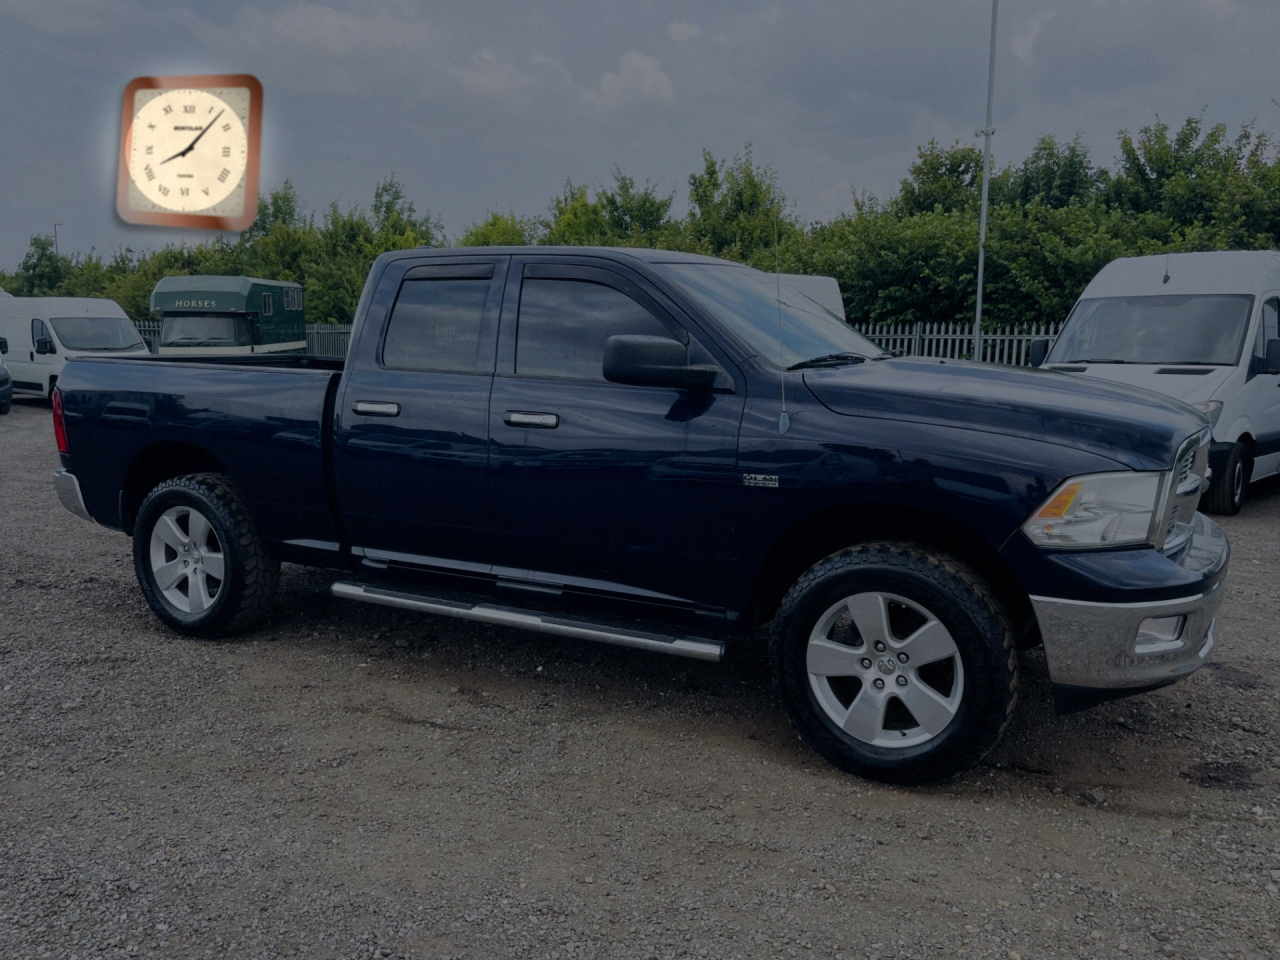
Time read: 8 h 07 min
